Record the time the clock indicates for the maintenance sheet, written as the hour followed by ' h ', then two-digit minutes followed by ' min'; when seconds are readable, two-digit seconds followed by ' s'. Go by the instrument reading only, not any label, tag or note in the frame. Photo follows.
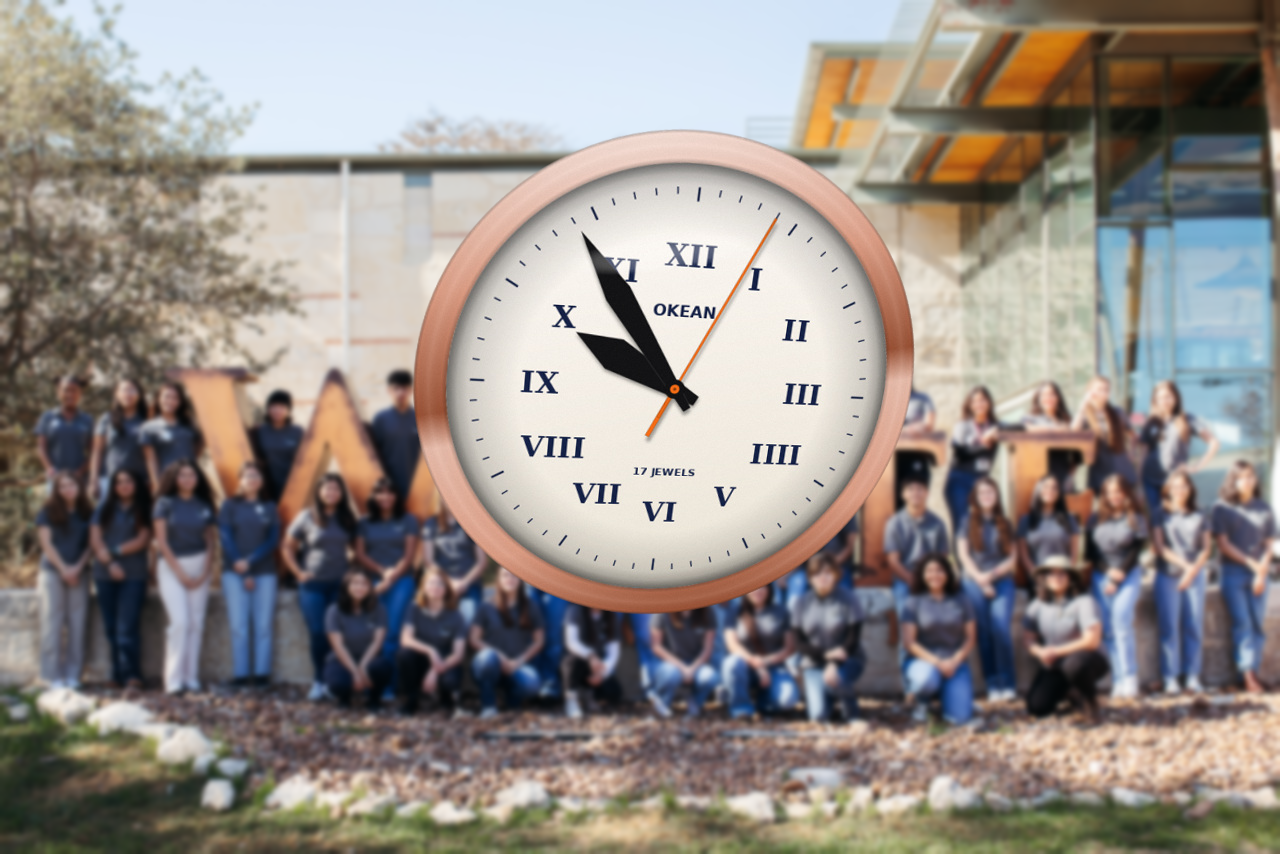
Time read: 9 h 54 min 04 s
